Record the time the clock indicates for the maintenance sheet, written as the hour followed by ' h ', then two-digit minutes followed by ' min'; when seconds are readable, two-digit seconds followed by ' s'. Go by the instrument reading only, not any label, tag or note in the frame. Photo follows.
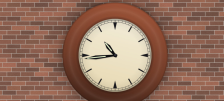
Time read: 10 h 44 min
